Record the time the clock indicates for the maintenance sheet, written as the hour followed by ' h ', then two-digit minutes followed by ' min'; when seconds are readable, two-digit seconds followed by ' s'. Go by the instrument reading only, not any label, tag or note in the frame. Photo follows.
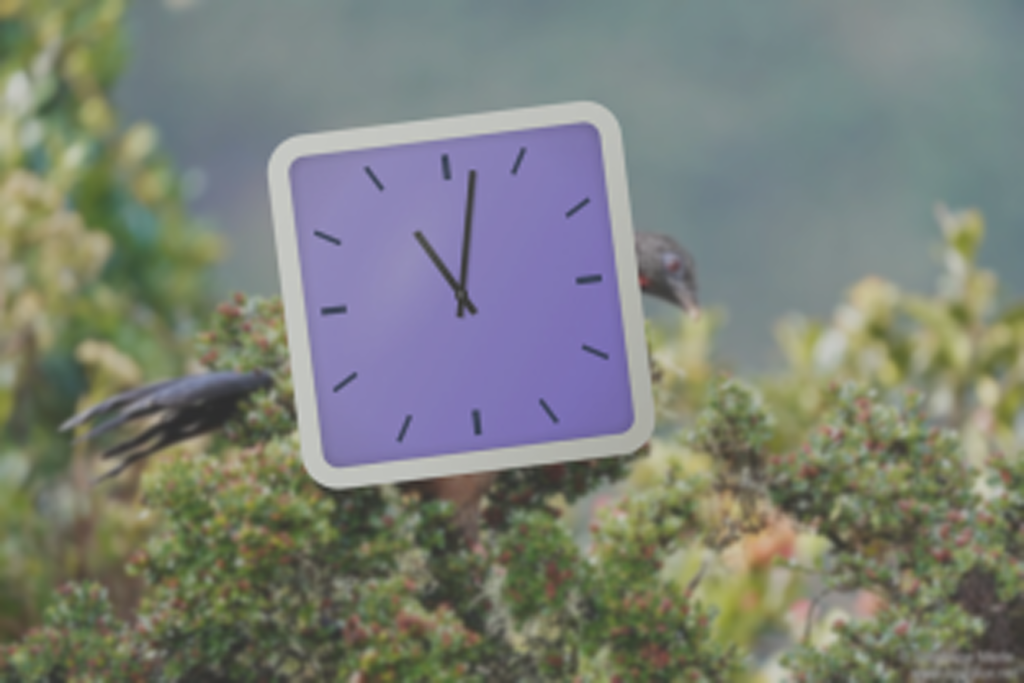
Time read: 11 h 02 min
